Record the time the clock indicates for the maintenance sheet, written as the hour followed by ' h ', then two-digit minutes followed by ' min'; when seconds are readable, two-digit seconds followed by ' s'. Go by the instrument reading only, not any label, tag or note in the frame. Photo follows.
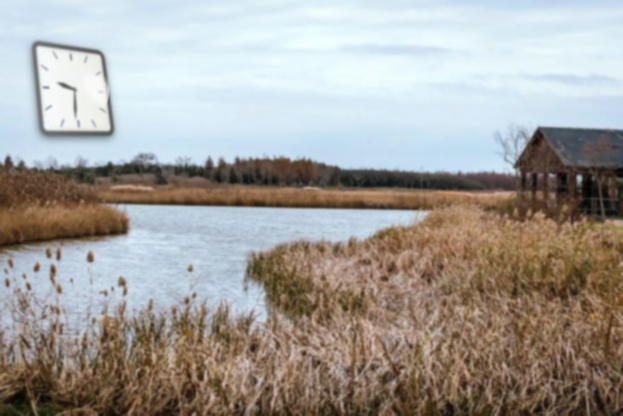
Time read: 9 h 31 min
